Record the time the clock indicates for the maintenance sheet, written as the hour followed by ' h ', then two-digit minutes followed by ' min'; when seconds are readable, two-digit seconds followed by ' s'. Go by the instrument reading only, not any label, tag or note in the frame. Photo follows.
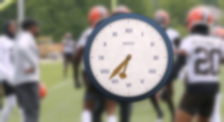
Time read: 6 h 37 min
